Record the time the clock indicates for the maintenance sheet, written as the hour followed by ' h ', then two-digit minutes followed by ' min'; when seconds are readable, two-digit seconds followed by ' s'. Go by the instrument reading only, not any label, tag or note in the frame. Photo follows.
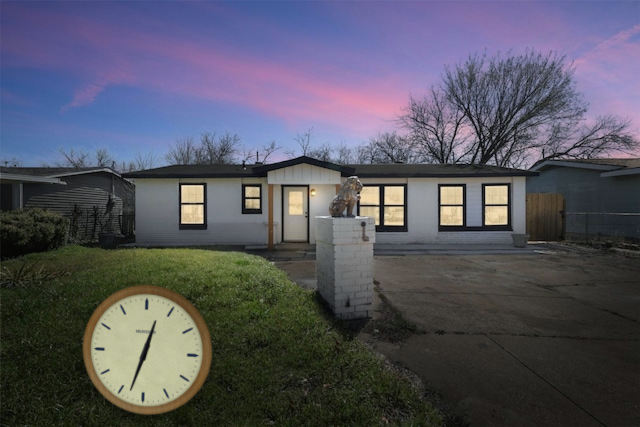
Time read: 12 h 33 min
